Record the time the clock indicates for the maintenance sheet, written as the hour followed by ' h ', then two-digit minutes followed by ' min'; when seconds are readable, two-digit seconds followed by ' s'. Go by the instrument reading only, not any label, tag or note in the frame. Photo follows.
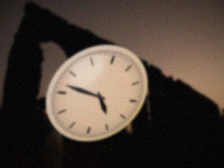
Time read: 4 h 47 min
